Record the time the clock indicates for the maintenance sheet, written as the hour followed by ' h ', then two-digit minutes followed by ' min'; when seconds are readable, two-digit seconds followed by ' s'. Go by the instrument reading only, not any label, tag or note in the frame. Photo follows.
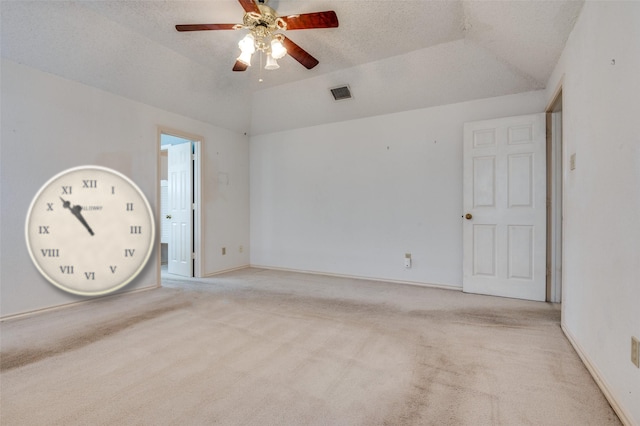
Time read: 10 h 53 min
